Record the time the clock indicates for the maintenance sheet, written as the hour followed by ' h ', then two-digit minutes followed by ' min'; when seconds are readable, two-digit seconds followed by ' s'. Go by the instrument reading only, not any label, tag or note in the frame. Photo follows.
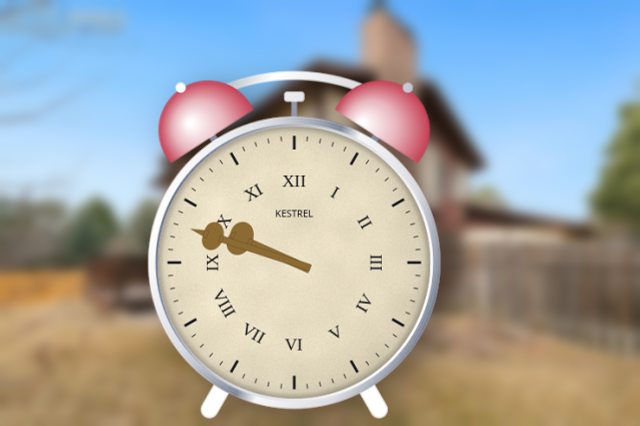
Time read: 9 h 48 min
